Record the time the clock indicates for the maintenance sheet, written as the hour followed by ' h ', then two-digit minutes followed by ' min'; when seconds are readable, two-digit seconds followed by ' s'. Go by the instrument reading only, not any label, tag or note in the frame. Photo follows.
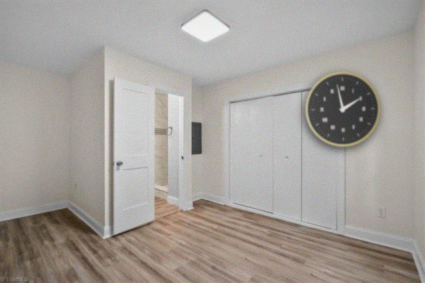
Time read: 1 h 58 min
